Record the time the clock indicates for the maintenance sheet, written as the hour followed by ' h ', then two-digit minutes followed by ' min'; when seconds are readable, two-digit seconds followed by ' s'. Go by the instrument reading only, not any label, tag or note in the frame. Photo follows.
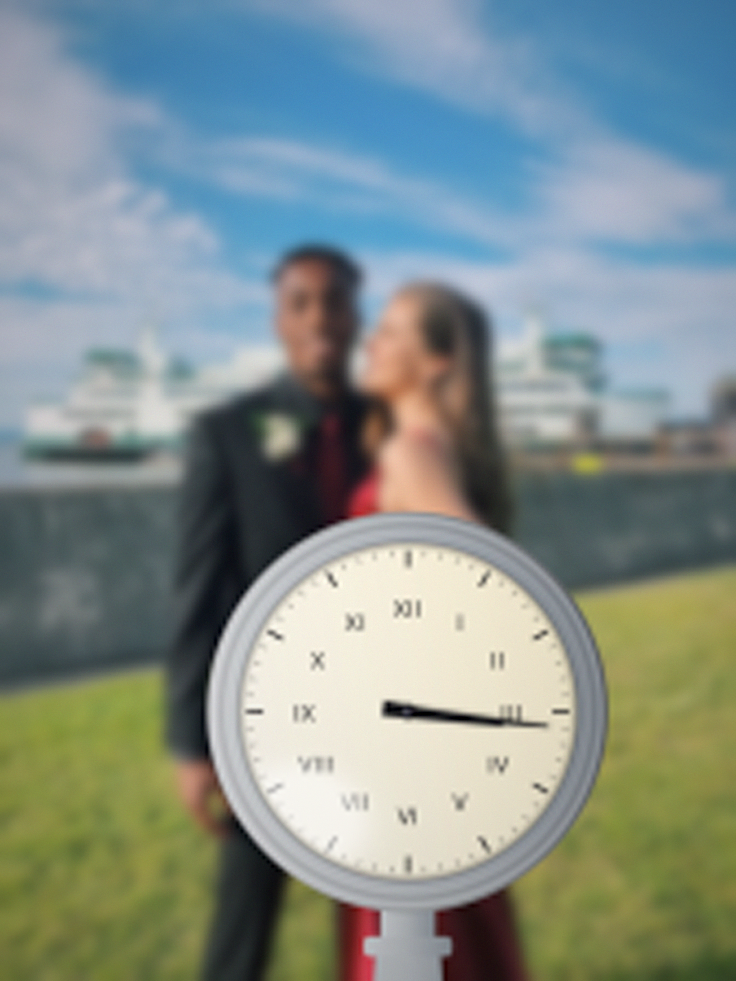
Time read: 3 h 16 min
